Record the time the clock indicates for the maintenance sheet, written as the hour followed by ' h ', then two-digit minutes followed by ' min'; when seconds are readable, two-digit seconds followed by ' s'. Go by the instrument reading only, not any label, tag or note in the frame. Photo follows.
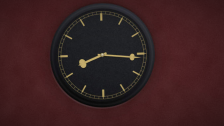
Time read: 8 h 16 min
